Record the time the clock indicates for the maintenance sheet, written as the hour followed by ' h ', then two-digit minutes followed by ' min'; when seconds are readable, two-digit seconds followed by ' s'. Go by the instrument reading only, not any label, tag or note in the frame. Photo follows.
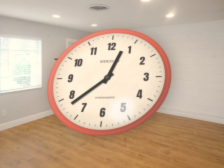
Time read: 12 h 38 min
